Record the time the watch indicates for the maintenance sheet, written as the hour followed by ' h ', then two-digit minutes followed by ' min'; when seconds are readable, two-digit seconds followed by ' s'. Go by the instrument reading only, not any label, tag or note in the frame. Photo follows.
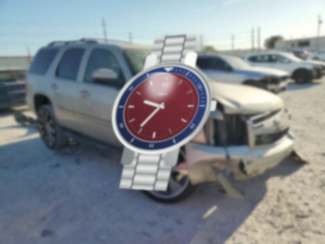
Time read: 9 h 36 min
